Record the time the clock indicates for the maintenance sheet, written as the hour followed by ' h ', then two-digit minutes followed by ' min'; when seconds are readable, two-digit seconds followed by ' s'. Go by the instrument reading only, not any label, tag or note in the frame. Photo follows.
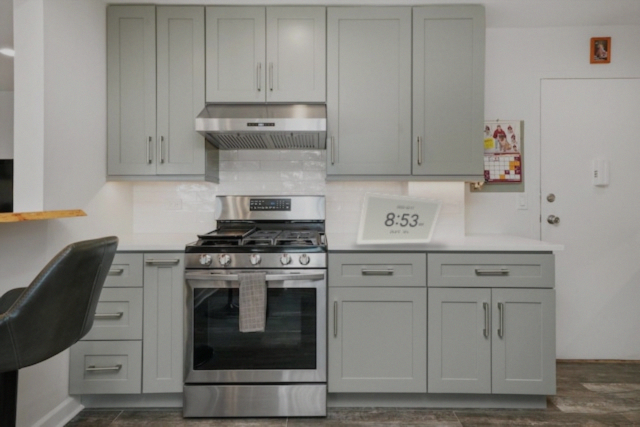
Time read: 8 h 53 min
